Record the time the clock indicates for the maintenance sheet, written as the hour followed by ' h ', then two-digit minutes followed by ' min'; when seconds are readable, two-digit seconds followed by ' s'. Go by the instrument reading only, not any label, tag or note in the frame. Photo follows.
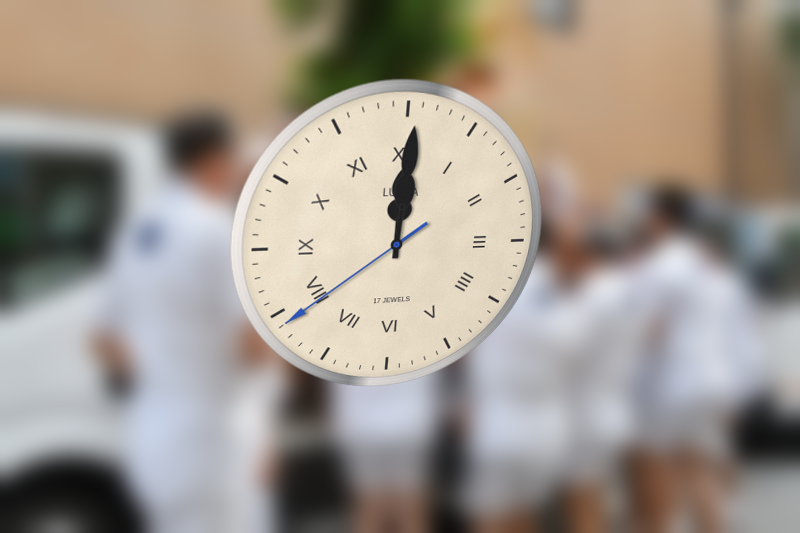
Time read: 12 h 00 min 39 s
